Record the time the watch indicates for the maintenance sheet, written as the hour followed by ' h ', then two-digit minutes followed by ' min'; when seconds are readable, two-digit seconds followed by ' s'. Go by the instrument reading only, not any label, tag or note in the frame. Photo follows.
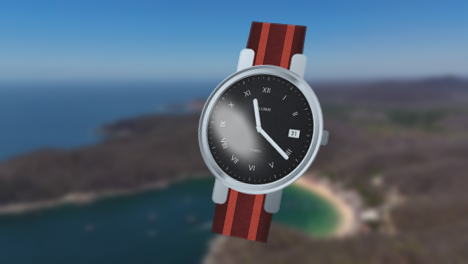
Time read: 11 h 21 min
